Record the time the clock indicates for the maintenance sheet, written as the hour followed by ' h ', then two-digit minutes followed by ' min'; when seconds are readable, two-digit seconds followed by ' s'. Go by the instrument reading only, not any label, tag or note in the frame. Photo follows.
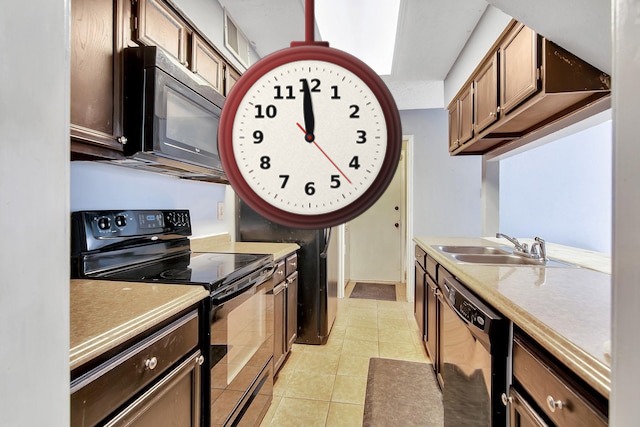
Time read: 11 h 59 min 23 s
